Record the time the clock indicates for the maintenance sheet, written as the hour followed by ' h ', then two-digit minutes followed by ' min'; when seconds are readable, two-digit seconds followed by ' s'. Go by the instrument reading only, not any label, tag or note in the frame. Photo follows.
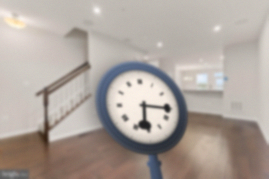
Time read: 6 h 16 min
